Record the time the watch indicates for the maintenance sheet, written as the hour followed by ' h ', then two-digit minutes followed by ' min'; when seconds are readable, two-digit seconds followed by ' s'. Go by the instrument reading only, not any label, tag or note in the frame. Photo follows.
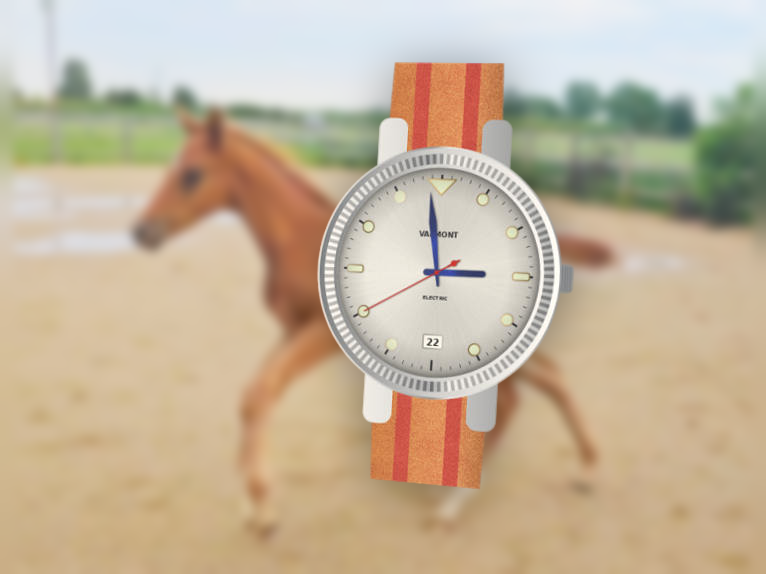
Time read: 2 h 58 min 40 s
